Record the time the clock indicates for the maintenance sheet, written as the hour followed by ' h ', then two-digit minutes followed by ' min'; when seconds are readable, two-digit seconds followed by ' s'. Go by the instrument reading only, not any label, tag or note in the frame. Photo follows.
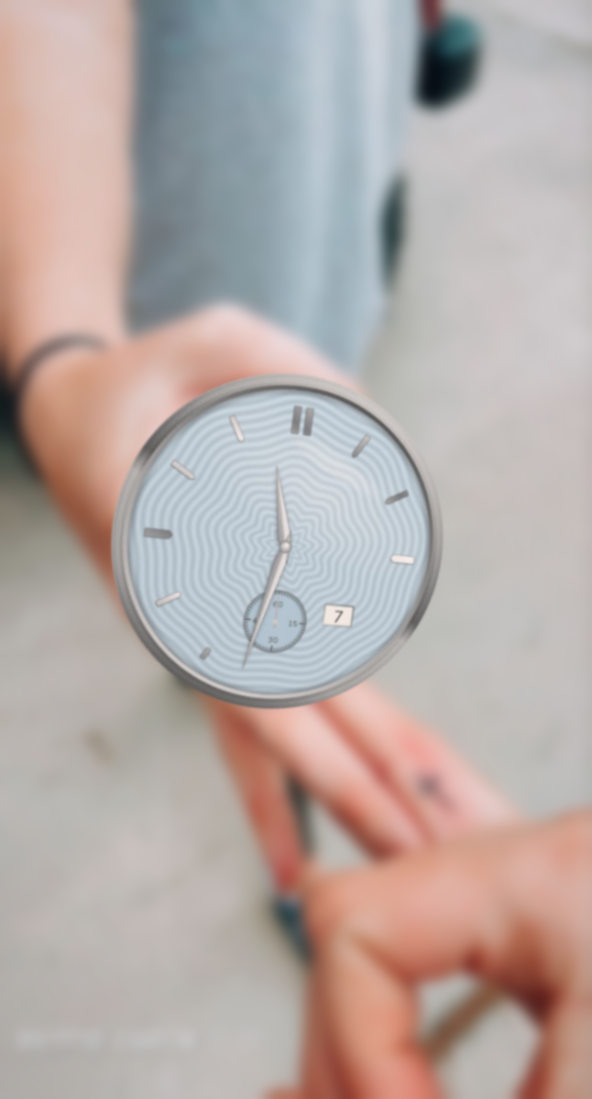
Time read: 11 h 32 min
